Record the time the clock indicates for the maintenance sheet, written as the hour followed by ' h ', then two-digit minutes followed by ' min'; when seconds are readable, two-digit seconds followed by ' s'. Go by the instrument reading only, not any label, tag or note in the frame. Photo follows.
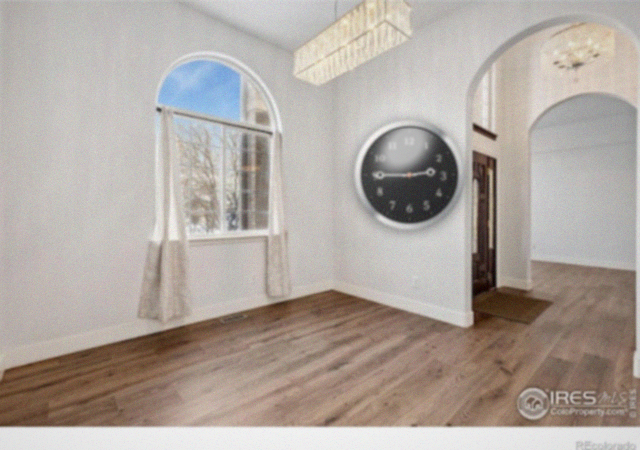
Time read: 2 h 45 min
